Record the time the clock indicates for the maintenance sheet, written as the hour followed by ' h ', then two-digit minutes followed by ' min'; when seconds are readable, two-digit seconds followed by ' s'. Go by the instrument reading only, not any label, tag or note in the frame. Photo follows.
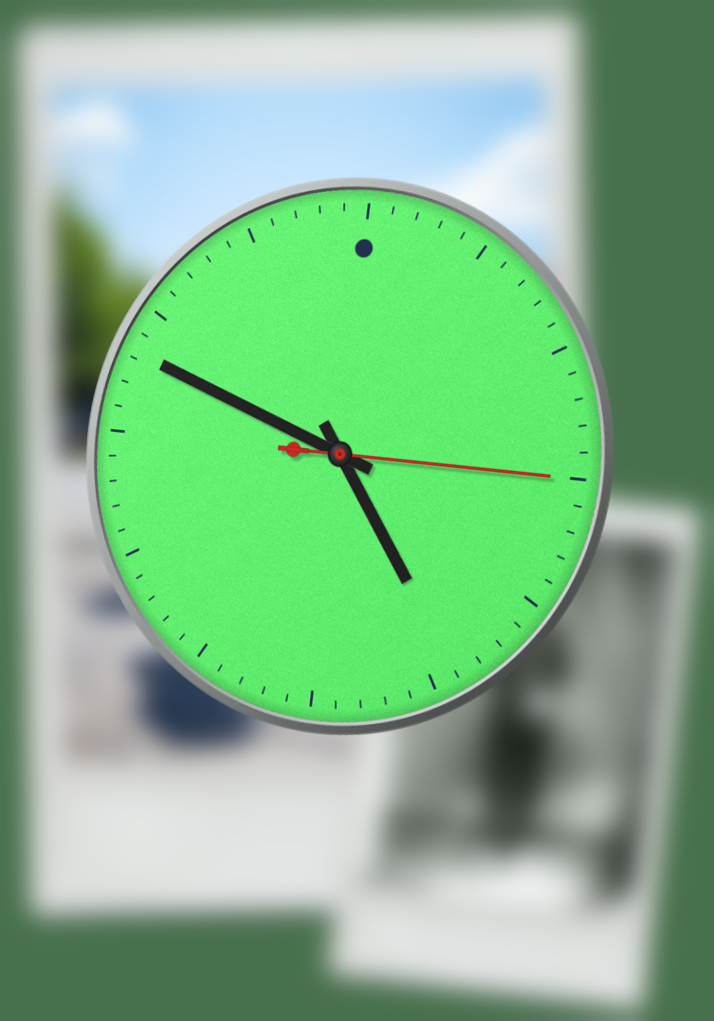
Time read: 4 h 48 min 15 s
